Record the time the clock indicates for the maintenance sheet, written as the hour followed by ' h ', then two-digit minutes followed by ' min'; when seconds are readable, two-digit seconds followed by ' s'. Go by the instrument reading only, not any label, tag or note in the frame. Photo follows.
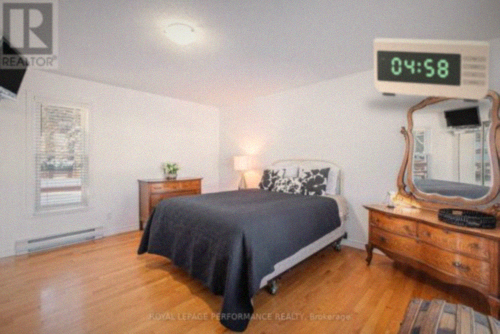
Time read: 4 h 58 min
